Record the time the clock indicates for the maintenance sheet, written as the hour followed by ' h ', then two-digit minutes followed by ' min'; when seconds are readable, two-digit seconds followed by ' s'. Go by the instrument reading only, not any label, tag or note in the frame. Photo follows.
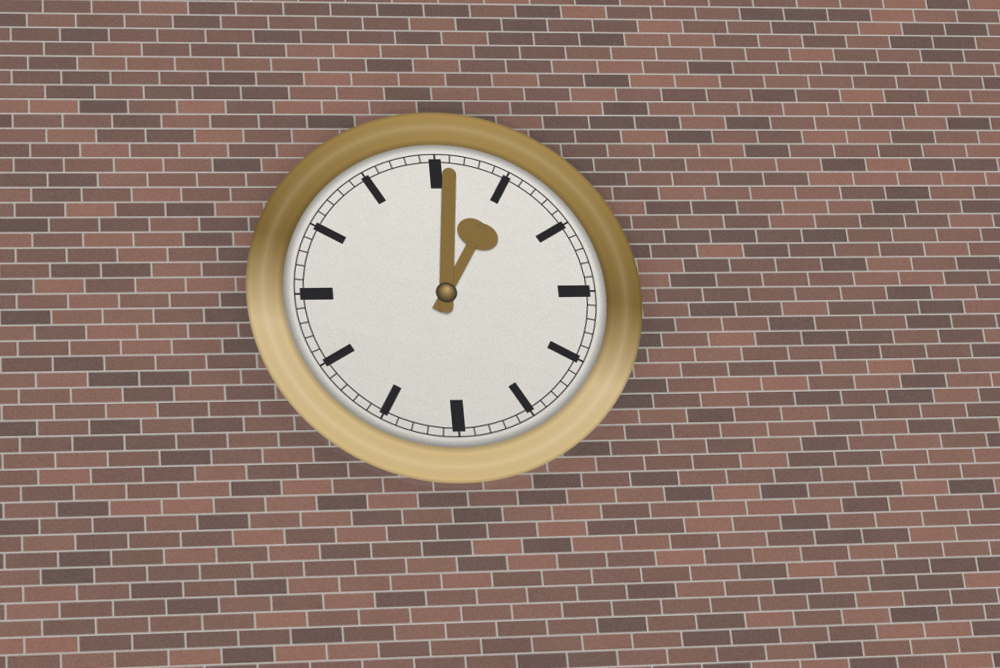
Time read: 1 h 01 min
